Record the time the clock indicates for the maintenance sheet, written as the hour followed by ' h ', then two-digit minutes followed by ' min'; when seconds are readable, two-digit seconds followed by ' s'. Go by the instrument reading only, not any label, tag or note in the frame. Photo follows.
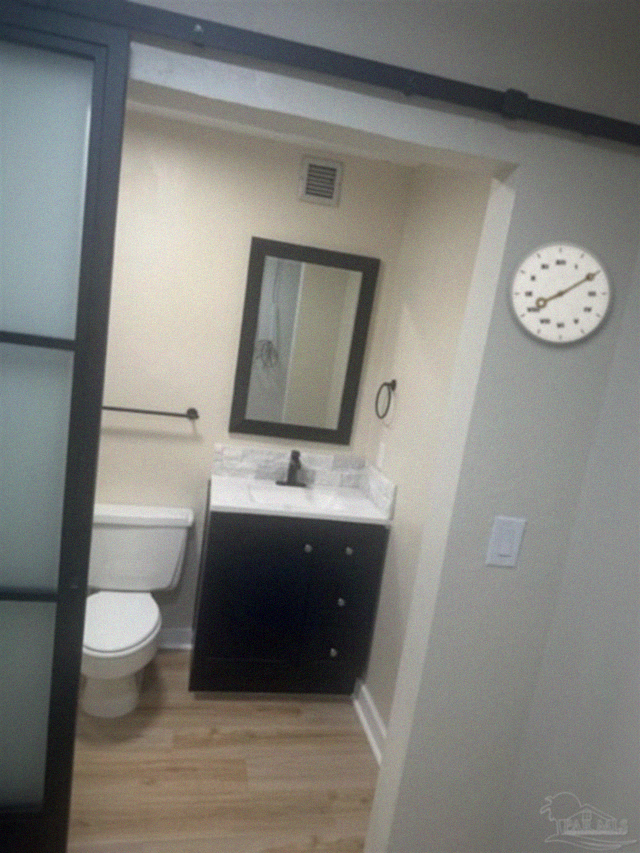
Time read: 8 h 10 min
